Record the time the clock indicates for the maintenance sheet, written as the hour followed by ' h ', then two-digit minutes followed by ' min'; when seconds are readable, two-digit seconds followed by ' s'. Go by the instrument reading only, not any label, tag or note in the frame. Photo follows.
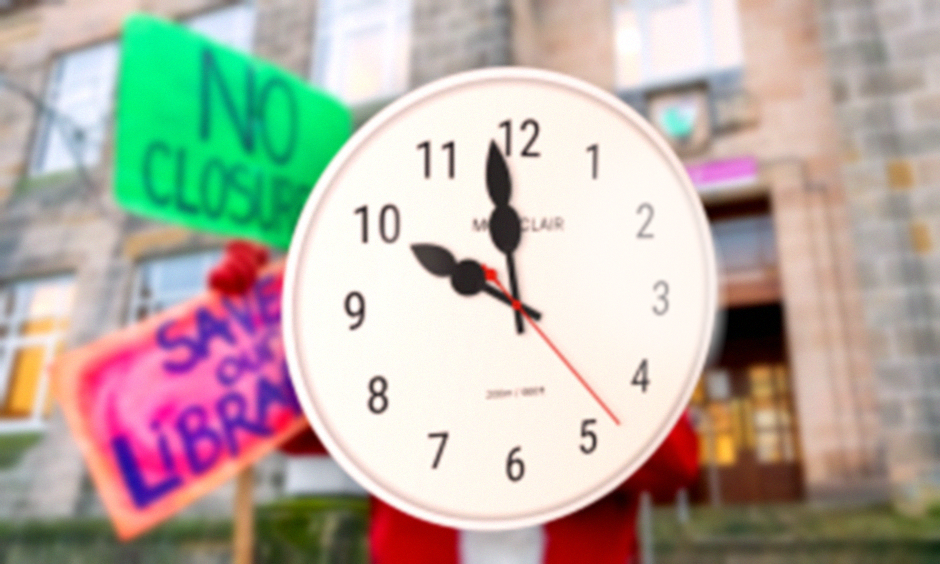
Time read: 9 h 58 min 23 s
